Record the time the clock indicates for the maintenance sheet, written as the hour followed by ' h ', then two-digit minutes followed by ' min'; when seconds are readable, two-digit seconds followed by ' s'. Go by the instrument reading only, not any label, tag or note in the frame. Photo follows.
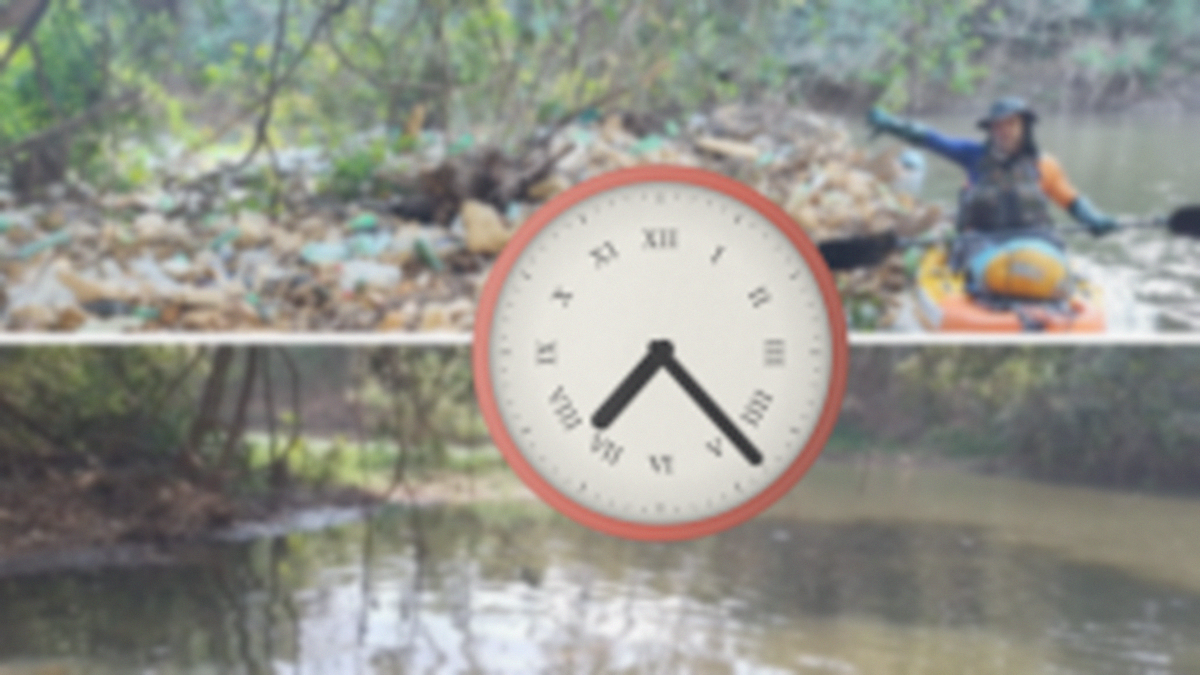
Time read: 7 h 23 min
